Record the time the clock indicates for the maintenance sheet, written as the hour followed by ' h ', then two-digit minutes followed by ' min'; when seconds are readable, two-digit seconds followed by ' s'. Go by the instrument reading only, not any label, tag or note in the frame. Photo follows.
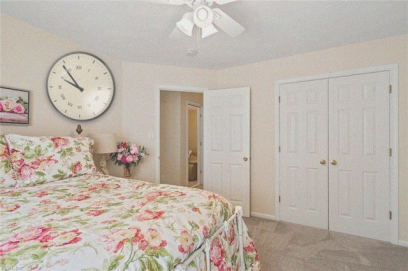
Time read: 9 h 54 min
